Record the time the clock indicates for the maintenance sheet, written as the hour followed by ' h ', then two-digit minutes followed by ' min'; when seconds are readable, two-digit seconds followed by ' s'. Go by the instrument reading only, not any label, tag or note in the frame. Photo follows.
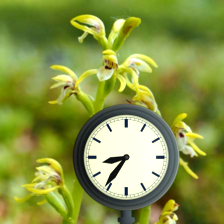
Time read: 8 h 36 min
